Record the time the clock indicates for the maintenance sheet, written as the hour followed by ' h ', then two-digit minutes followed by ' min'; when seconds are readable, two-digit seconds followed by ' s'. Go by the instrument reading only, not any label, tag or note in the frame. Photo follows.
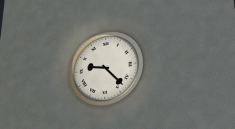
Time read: 9 h 23 min
